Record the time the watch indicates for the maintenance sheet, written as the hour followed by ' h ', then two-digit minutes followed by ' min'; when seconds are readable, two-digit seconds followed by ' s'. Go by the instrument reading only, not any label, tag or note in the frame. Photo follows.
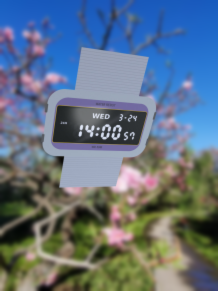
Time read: 14 h 00 min 57 s
